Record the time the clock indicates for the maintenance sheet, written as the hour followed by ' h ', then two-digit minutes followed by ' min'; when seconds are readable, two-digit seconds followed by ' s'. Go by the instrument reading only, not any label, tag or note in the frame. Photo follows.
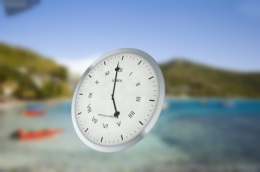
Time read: 4 h 59 min
